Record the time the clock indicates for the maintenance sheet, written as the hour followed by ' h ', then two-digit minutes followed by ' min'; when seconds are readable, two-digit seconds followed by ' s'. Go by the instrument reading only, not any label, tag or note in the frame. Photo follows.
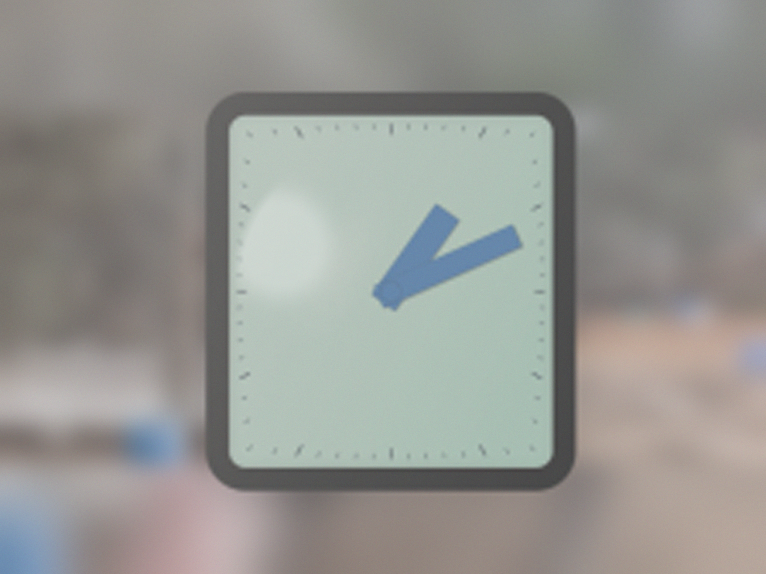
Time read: 1 h 11 min
